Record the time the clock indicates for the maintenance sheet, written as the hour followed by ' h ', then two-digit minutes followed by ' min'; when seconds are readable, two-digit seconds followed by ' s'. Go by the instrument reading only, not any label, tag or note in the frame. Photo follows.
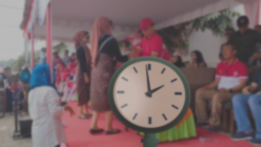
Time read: 1 h 59 min
